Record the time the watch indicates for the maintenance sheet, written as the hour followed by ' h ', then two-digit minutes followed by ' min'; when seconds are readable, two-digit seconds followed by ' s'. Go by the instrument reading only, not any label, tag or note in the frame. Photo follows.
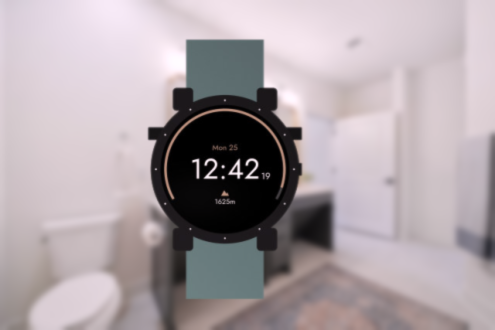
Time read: 12 h 42 min 19 s
